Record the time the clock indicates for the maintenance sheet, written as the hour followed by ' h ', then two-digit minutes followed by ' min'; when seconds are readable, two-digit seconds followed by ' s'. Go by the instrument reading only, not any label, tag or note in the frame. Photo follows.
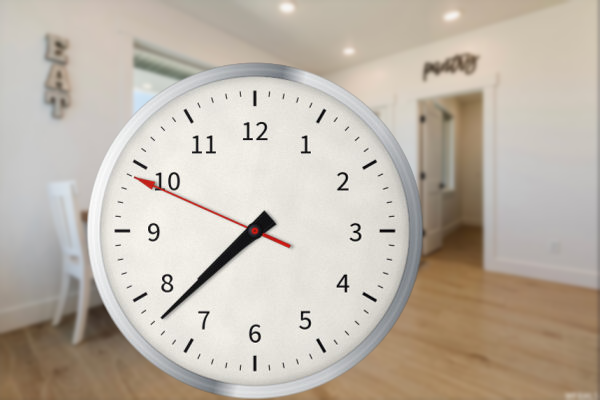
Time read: 7 h 37 min 49 s
